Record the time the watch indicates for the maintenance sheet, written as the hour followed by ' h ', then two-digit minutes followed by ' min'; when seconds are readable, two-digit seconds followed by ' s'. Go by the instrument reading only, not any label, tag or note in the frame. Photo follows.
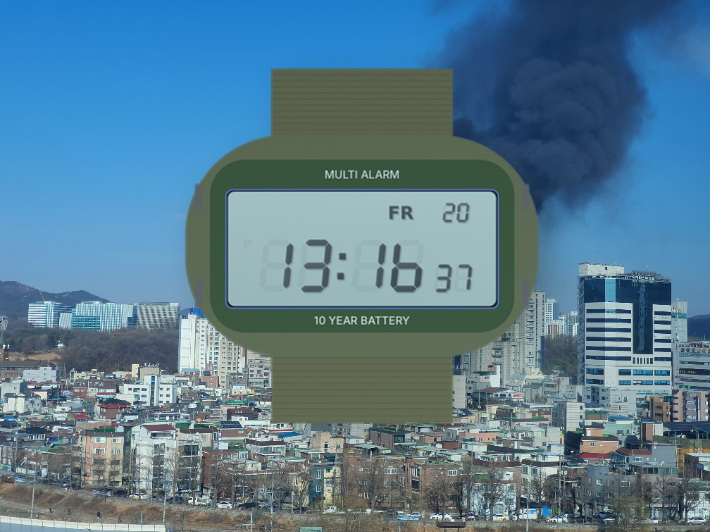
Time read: 13 h 16 min 37 s
